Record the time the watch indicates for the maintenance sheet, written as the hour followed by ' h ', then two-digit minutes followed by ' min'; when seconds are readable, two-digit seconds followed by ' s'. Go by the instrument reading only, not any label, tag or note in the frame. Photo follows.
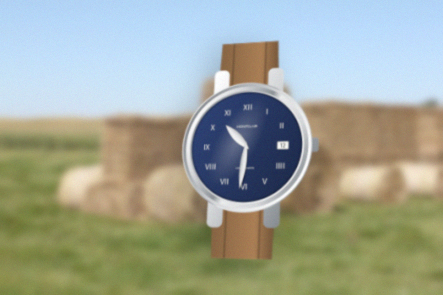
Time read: 10 h 31 min
